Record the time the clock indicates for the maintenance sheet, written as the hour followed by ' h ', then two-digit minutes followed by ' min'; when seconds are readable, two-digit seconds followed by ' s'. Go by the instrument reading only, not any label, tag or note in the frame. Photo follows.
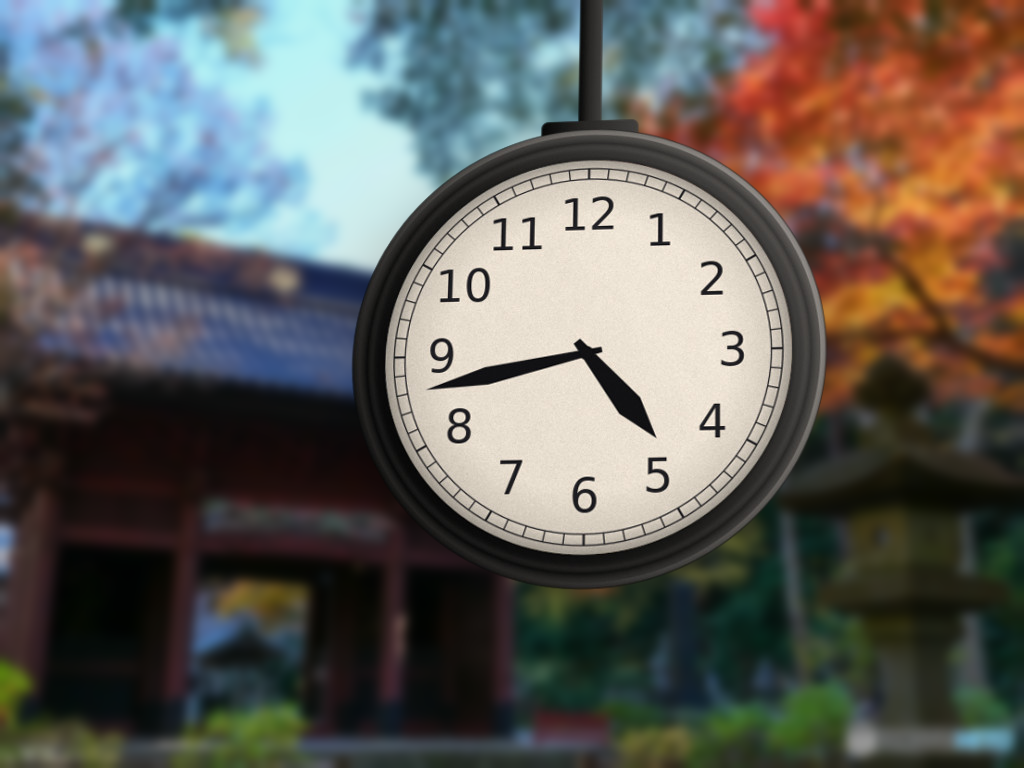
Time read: 4 h 43 min
